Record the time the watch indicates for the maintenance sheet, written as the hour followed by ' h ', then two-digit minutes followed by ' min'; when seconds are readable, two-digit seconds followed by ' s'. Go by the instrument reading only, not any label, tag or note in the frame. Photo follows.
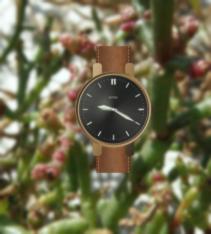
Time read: 9 h 20 min
